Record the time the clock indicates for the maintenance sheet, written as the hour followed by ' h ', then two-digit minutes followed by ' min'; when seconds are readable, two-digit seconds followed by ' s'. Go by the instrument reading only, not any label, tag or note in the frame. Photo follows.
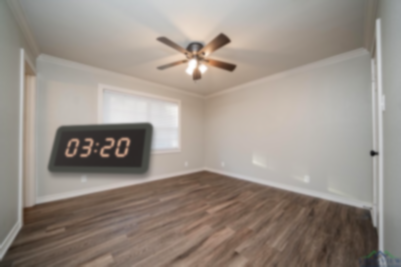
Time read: 3 h 20 min
